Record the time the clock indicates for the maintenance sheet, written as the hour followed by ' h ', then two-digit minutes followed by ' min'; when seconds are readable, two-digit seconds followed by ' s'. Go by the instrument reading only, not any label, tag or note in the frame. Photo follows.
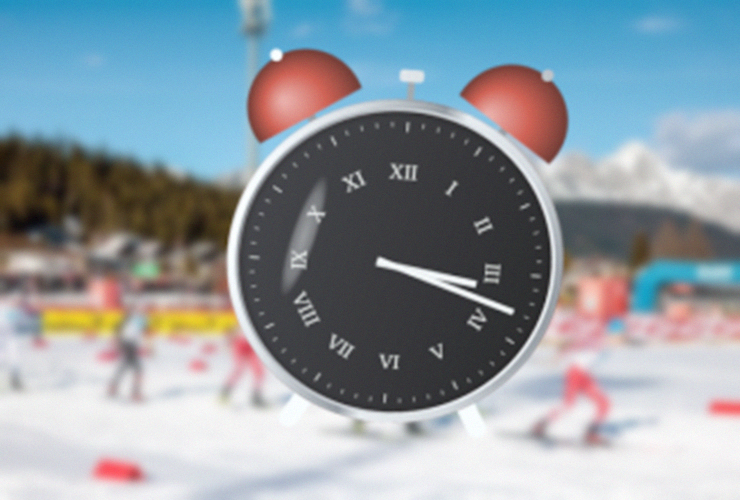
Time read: 3 h 18 min
